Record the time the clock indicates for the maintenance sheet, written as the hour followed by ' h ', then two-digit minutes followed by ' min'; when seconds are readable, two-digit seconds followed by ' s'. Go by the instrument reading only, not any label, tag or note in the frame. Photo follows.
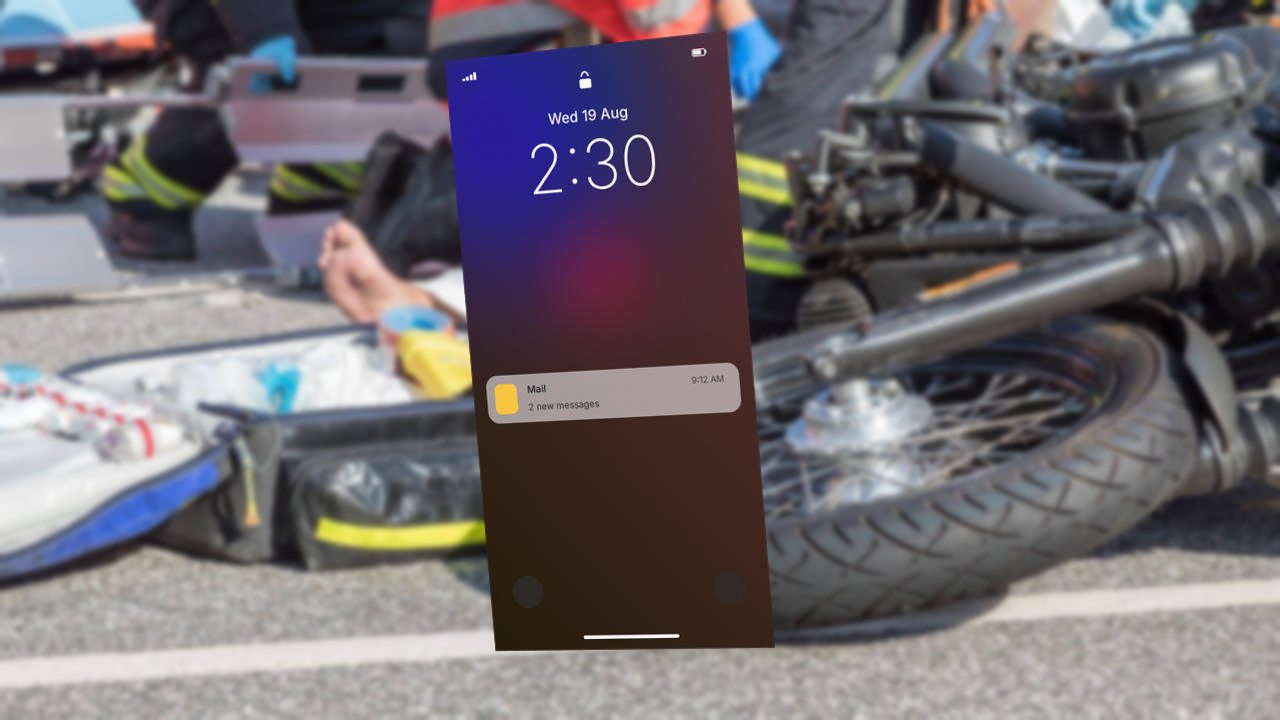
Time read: 2 h 30 min
